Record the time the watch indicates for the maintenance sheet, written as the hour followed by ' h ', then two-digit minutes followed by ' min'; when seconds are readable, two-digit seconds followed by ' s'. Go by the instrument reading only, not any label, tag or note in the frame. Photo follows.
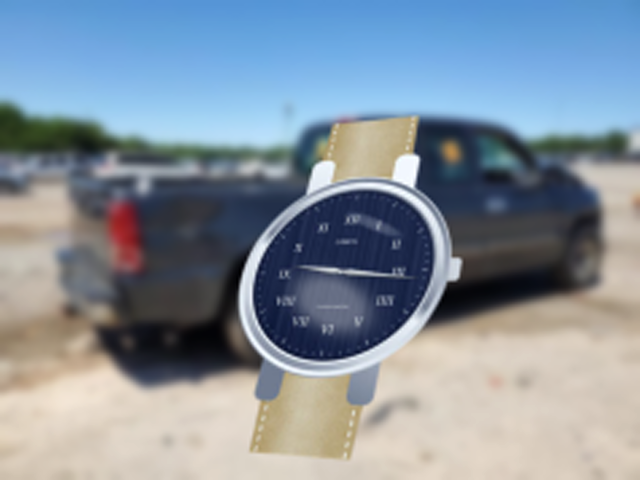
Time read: 9 h 16 min
